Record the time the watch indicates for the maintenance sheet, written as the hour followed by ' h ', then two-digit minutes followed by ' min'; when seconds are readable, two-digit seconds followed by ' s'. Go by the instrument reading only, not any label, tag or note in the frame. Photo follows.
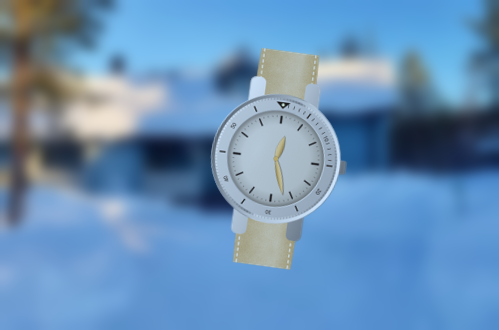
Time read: 12 h 27 min
